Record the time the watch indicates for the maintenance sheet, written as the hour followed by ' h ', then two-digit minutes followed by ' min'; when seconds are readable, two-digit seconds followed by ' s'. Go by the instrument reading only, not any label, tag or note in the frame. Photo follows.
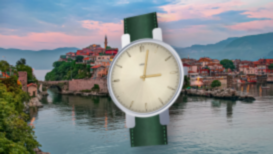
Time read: 3 h 02 min
